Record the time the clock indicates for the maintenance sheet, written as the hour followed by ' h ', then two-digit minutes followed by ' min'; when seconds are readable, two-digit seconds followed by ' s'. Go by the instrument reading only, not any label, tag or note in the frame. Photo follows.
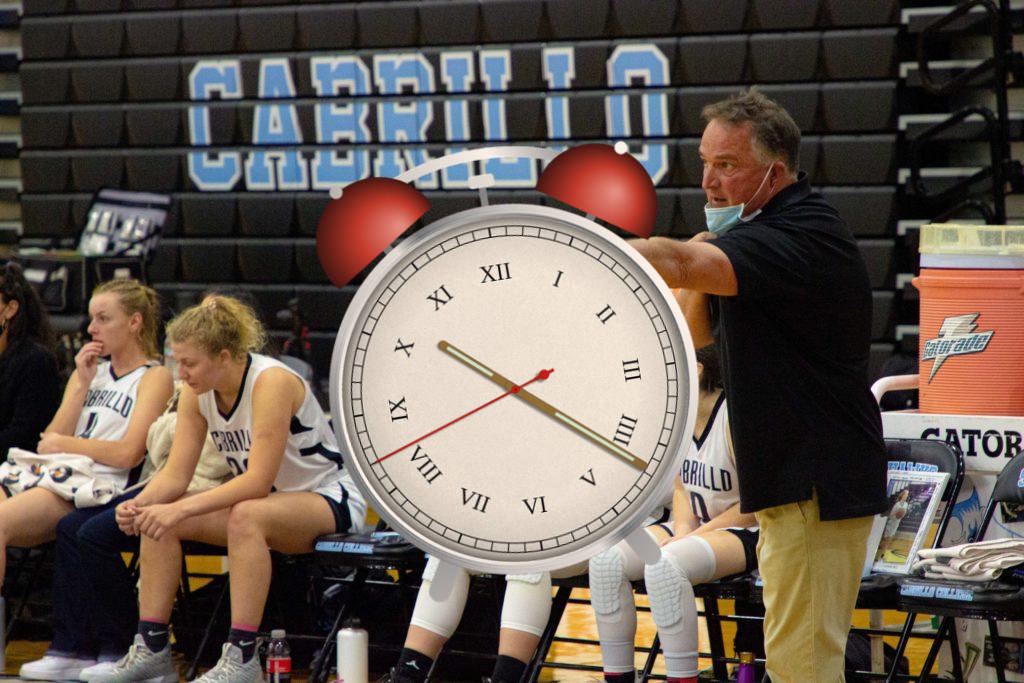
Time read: 10 h 21 min 42 s
